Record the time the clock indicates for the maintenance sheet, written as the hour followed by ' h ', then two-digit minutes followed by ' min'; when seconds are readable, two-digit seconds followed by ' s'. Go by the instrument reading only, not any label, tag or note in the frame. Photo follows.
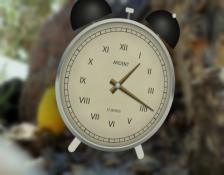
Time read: 1 h 19 min
